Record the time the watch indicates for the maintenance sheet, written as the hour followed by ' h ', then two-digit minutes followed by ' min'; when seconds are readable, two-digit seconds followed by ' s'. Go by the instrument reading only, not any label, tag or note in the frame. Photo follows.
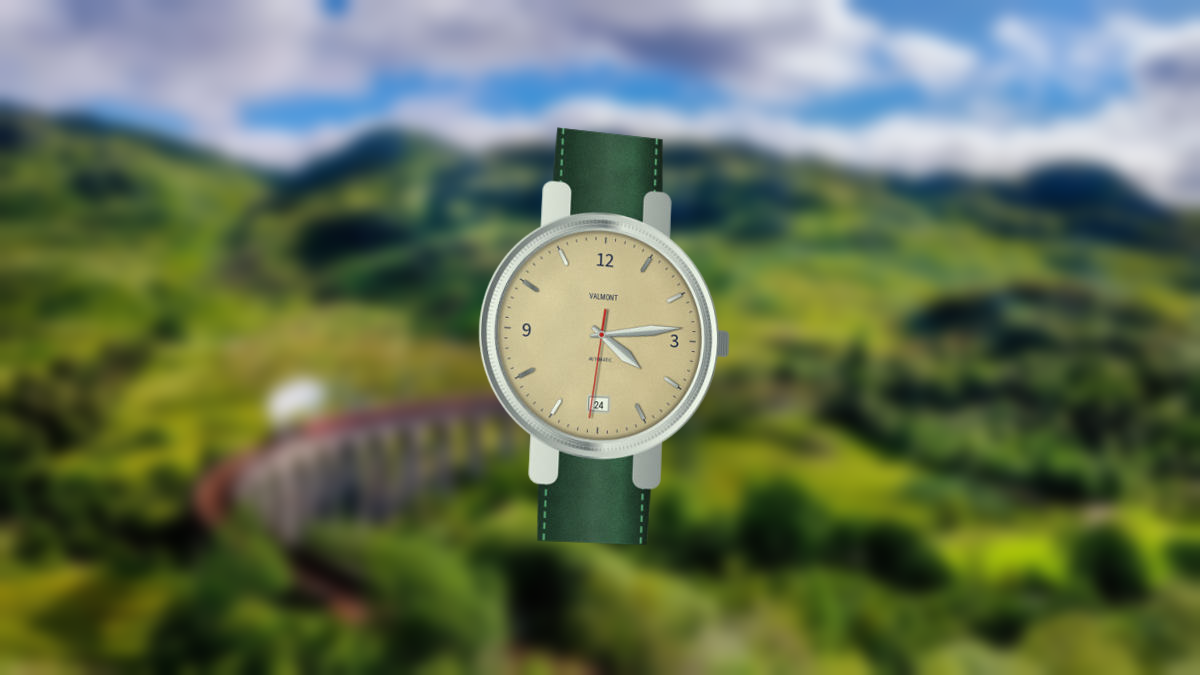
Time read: 4 h 13 min 31 s
